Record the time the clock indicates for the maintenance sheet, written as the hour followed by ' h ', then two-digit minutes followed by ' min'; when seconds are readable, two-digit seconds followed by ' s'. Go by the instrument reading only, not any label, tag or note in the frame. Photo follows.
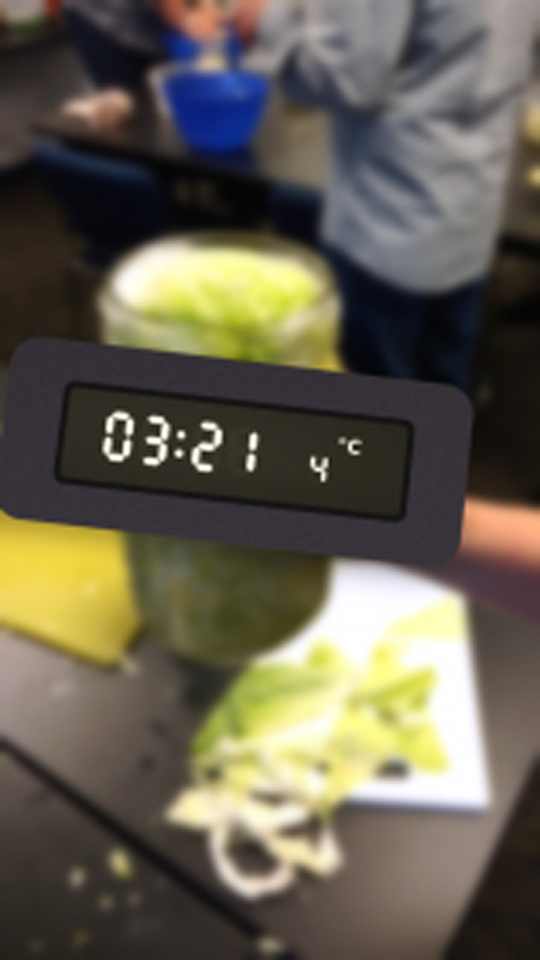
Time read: 3 h 21 min
